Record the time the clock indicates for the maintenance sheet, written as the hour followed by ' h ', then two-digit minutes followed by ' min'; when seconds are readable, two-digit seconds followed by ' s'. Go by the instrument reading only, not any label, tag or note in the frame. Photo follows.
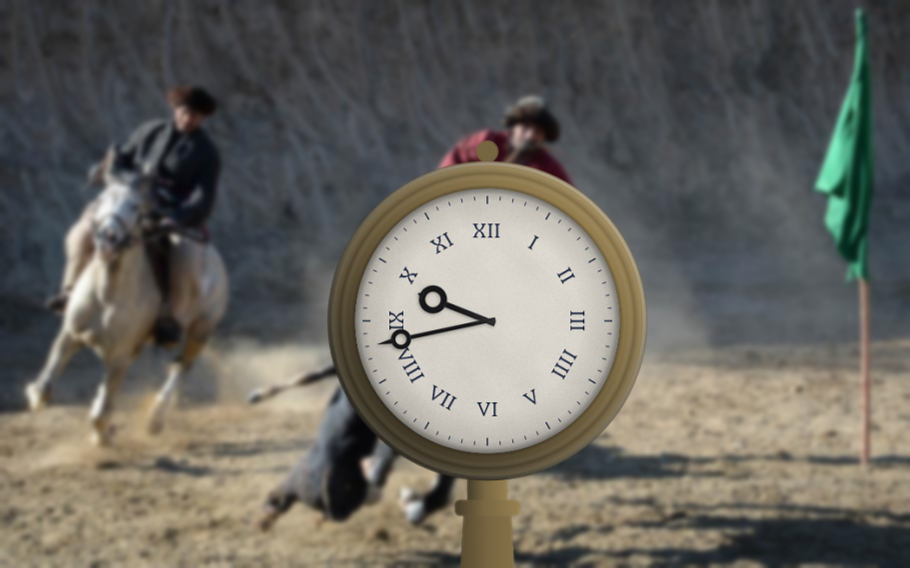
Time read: 9 h 43 min
